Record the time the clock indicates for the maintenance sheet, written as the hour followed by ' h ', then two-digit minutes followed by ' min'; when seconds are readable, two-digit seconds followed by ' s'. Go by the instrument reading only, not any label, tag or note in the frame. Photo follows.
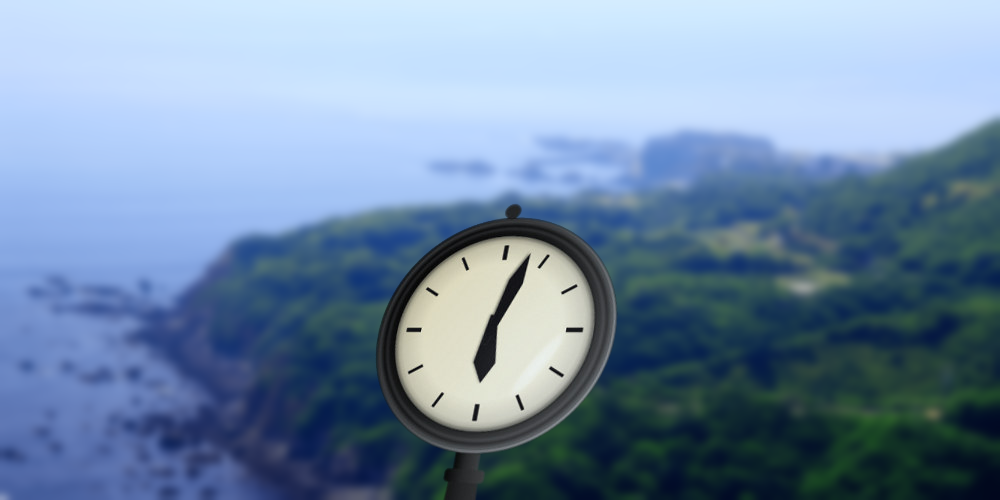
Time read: 6 h 03 min
